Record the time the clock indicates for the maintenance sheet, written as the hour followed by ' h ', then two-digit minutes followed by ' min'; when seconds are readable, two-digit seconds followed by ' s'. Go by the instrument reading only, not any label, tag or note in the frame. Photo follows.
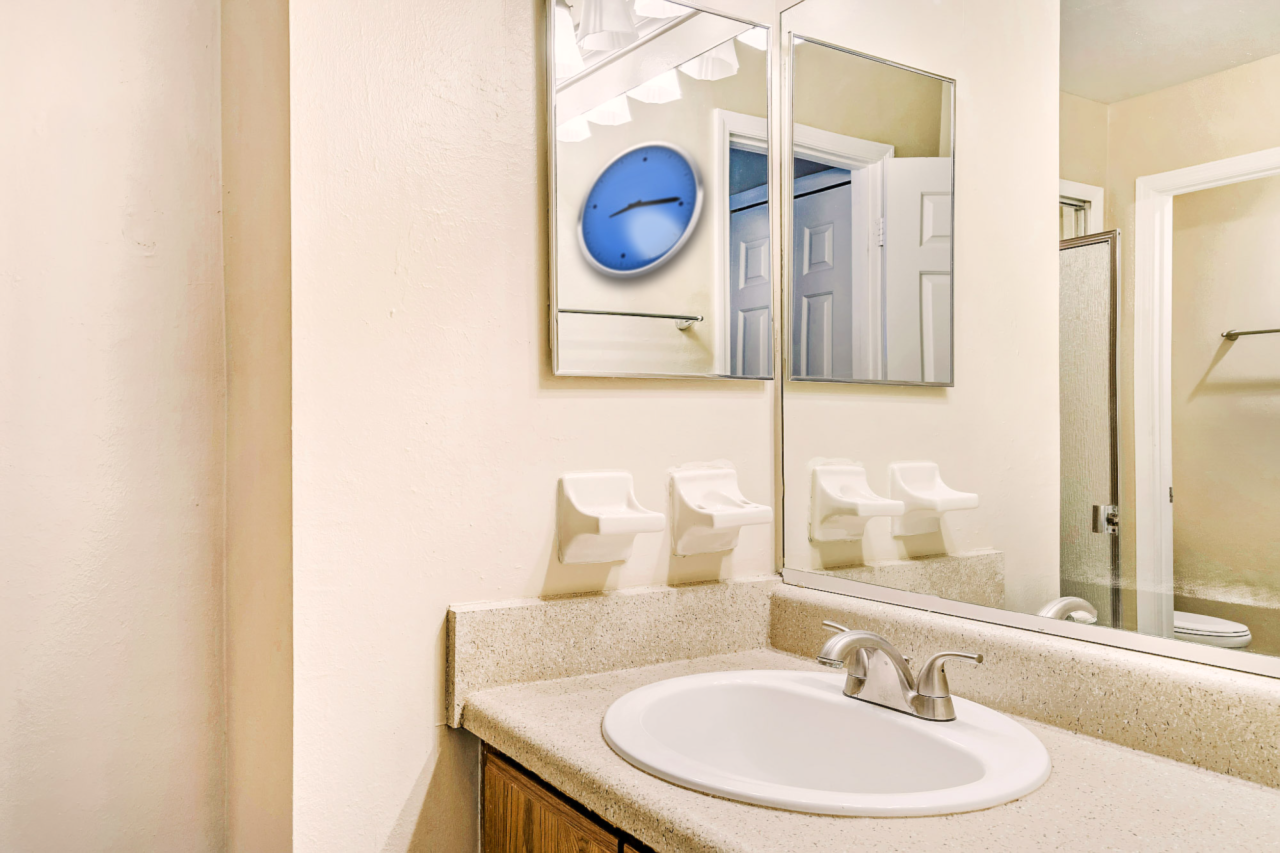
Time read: 8 h 14 min
